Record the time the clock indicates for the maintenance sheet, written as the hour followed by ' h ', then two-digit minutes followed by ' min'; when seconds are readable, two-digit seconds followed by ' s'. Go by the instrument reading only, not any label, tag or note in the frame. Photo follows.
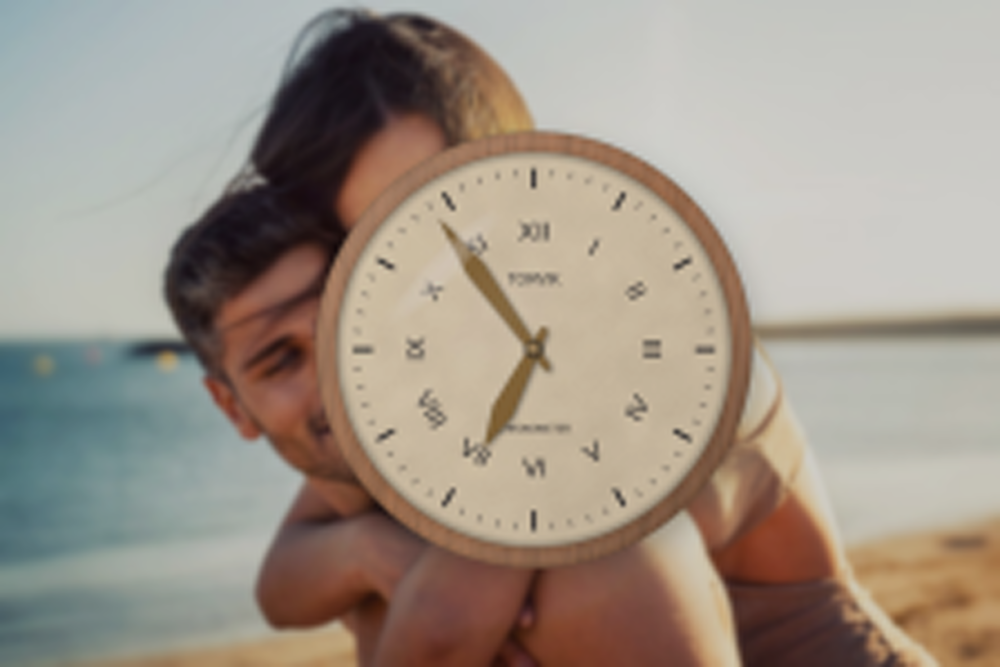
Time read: 6 h 54 min
